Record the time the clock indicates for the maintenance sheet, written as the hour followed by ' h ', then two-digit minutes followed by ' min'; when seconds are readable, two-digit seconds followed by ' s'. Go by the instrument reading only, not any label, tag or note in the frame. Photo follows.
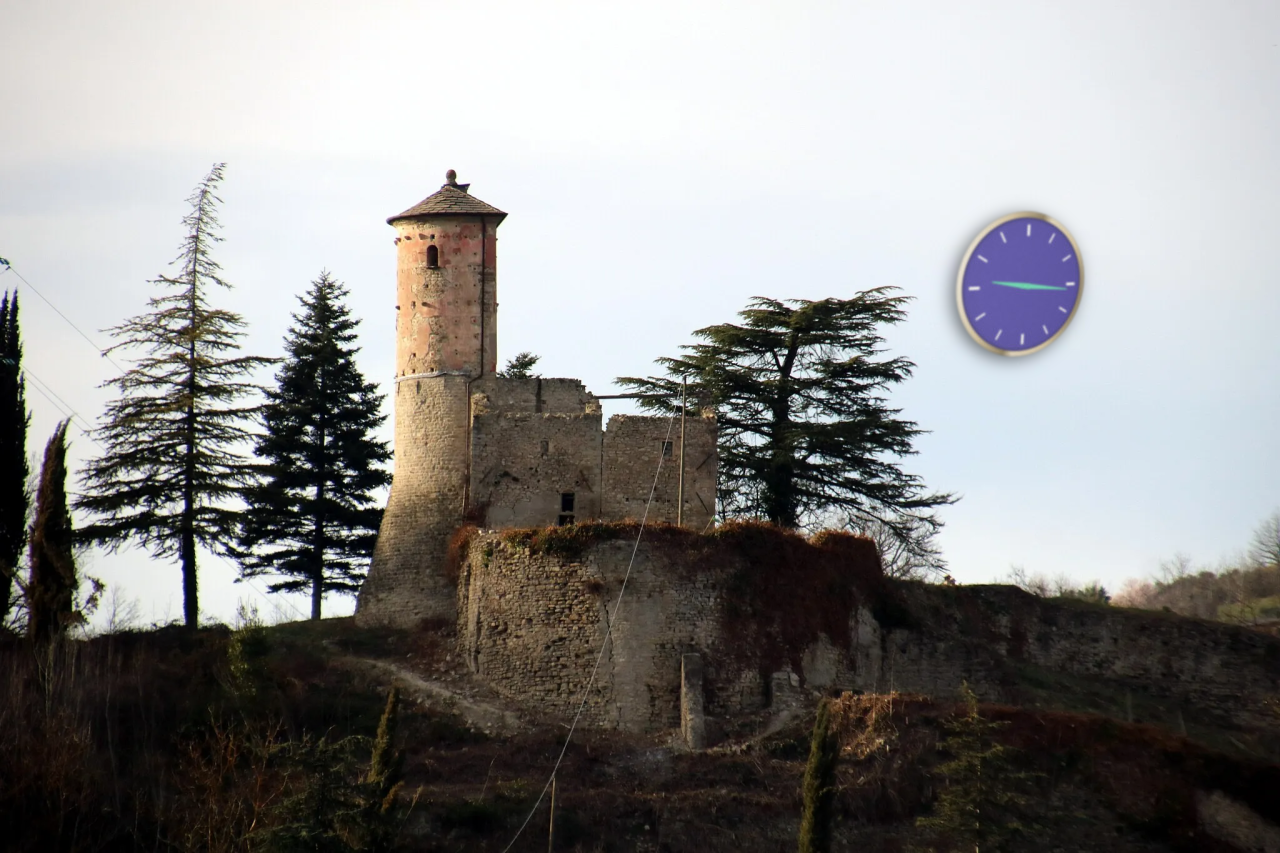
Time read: 9 h 16 min
